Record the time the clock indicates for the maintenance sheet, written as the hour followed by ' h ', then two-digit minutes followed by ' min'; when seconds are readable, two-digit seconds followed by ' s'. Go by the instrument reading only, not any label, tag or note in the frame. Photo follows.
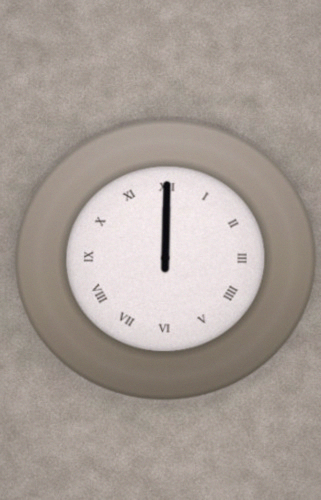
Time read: 12 h 00 min
